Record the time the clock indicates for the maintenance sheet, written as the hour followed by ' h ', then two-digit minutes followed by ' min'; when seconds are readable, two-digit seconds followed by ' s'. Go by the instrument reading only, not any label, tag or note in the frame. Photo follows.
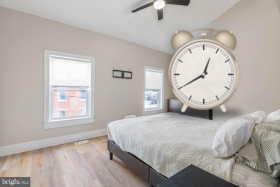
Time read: 12 h 40 min
